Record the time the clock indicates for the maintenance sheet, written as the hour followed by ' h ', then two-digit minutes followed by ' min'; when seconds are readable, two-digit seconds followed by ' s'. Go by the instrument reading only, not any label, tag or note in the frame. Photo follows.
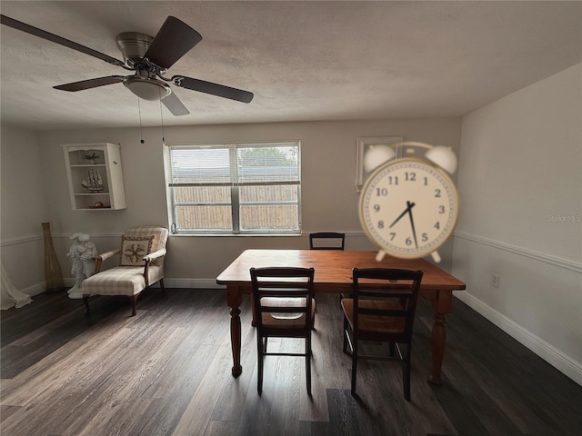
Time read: 7 h 28 min
